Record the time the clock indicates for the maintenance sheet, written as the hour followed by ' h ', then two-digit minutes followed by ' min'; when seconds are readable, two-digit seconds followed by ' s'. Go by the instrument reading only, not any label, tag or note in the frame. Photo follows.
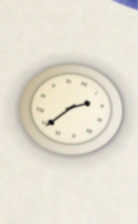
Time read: 1 h 34 min
